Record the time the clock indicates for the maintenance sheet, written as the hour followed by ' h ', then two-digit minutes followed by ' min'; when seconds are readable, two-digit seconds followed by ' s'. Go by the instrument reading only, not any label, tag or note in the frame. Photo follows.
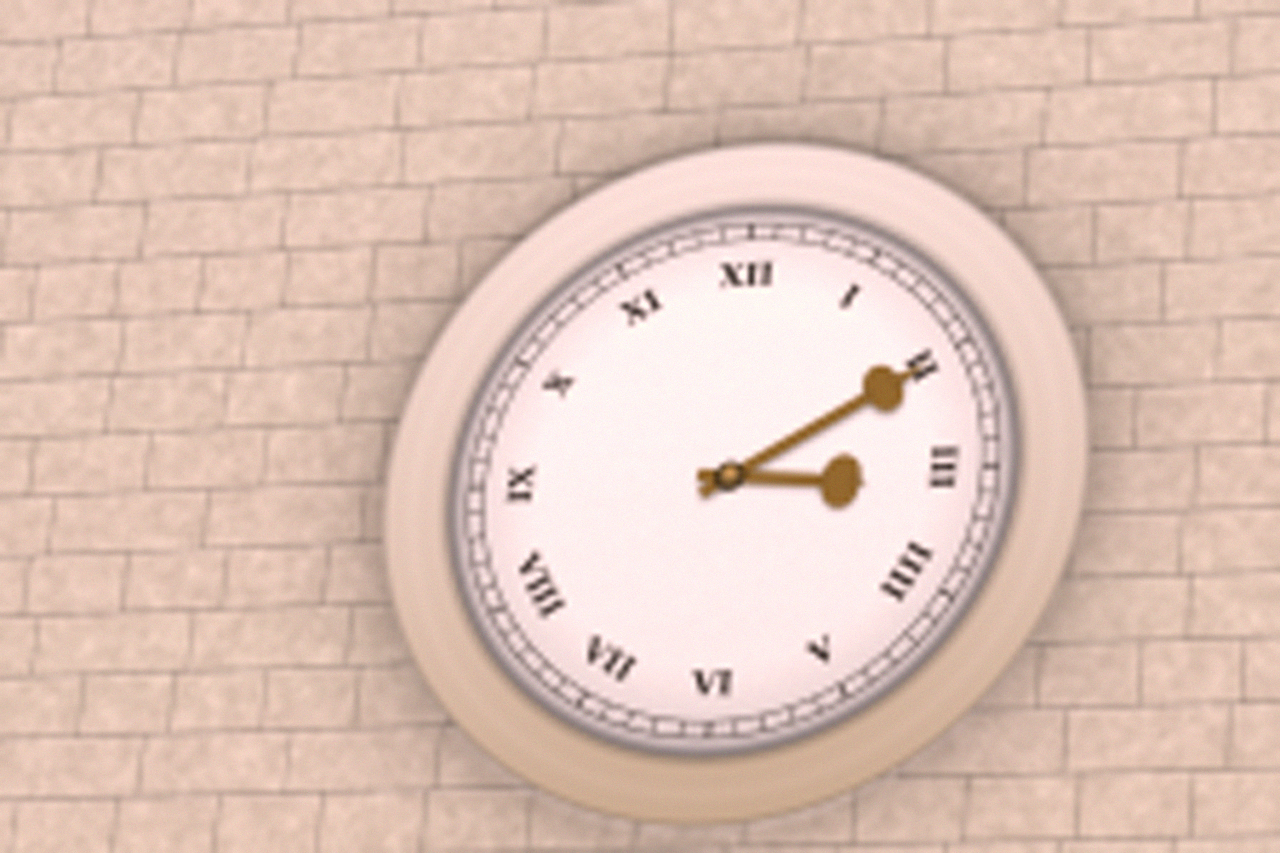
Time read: 3 h 10 min
